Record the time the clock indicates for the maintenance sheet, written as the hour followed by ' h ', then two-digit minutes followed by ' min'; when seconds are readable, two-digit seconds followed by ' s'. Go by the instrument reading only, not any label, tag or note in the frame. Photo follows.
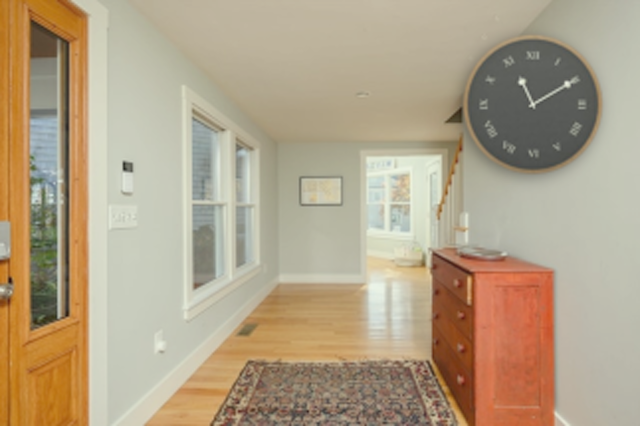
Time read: 11 h 10 min
